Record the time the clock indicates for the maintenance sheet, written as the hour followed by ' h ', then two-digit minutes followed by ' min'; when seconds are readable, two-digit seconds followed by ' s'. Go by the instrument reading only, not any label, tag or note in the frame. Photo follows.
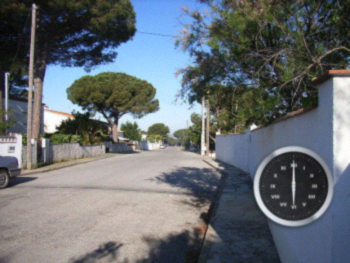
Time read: 6 h 00 min
